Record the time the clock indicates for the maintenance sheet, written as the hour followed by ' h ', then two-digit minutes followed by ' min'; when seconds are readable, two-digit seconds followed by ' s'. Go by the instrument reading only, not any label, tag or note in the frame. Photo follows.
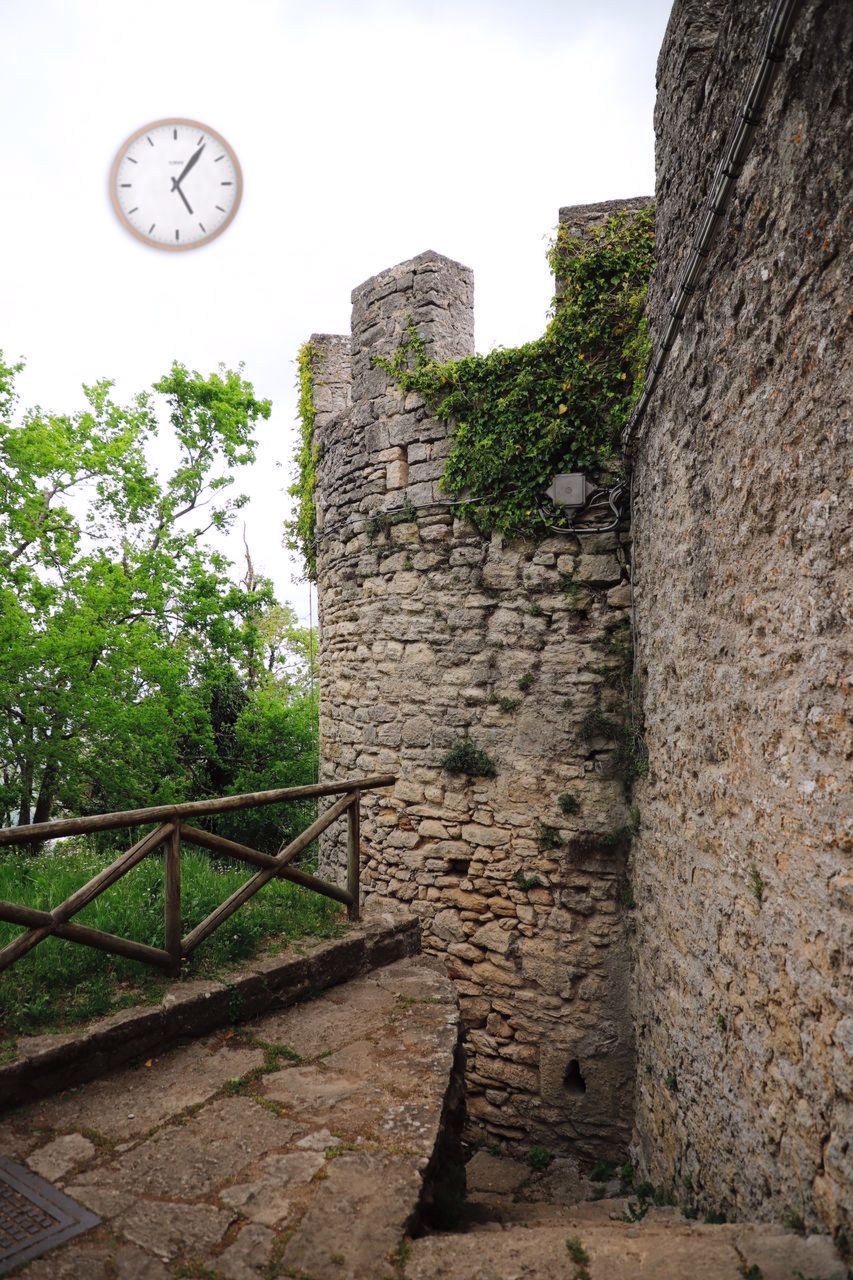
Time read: 5 h 06 min
